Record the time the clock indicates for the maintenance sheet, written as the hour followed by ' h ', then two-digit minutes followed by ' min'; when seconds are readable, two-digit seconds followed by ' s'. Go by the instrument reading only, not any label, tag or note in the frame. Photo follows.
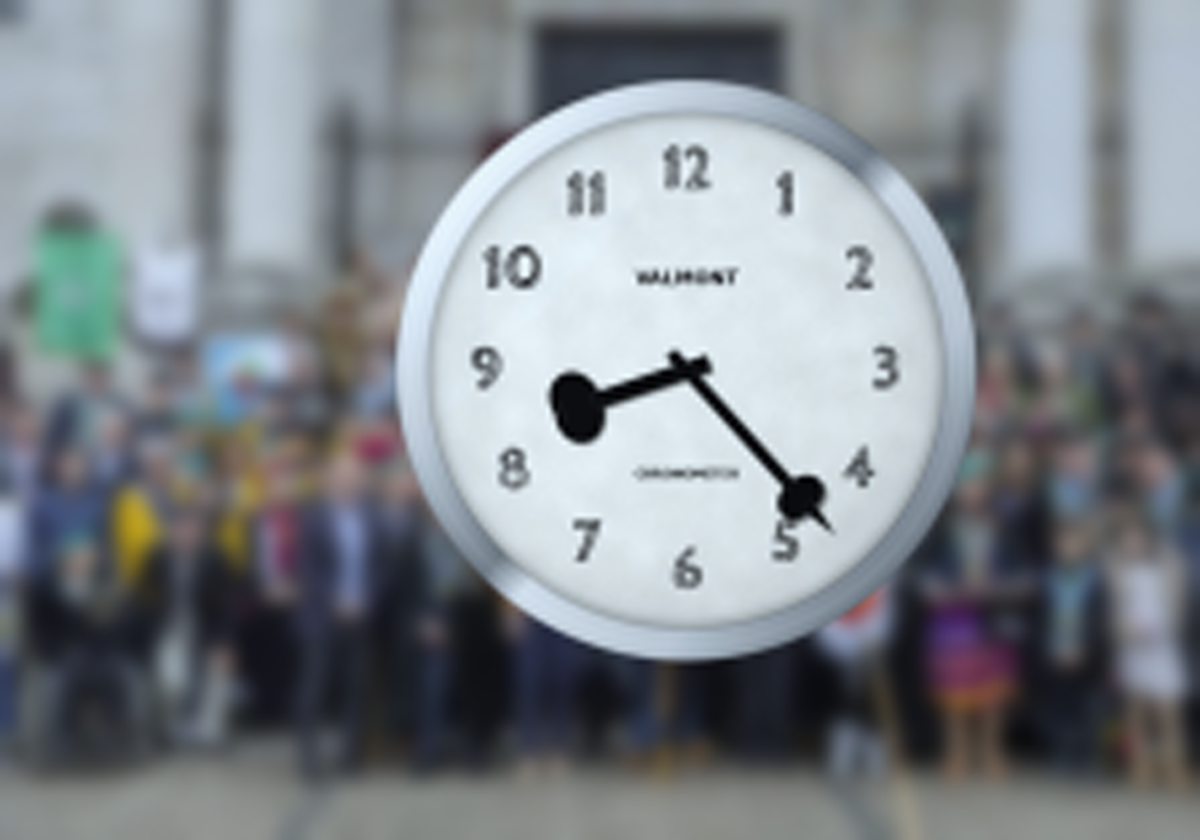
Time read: 8 h 23 min
